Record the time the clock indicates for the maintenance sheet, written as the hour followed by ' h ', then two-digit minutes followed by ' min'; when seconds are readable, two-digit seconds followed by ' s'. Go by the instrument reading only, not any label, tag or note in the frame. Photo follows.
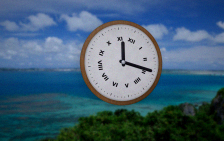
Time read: 11 h 14 min
